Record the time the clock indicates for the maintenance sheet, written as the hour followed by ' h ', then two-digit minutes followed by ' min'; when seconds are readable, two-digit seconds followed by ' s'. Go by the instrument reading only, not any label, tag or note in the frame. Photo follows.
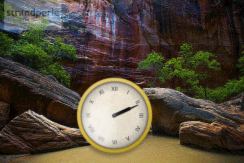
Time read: 2 h 11 min
